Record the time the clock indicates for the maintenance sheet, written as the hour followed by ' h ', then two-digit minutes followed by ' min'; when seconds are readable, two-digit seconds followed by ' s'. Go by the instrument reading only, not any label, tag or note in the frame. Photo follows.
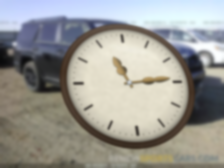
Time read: 11 h 14 min
